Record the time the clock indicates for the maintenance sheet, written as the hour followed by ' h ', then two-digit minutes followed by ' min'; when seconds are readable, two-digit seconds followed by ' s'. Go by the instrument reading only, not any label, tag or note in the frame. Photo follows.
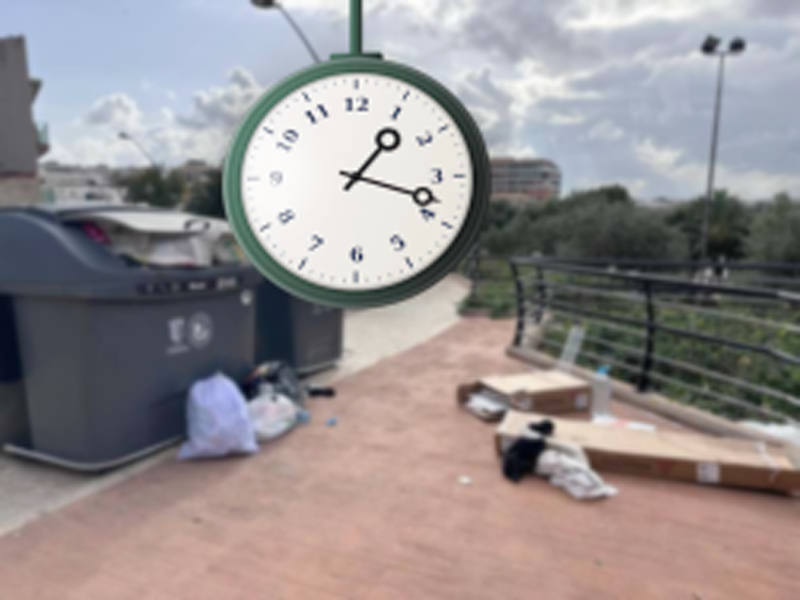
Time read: 1 h 18 min
